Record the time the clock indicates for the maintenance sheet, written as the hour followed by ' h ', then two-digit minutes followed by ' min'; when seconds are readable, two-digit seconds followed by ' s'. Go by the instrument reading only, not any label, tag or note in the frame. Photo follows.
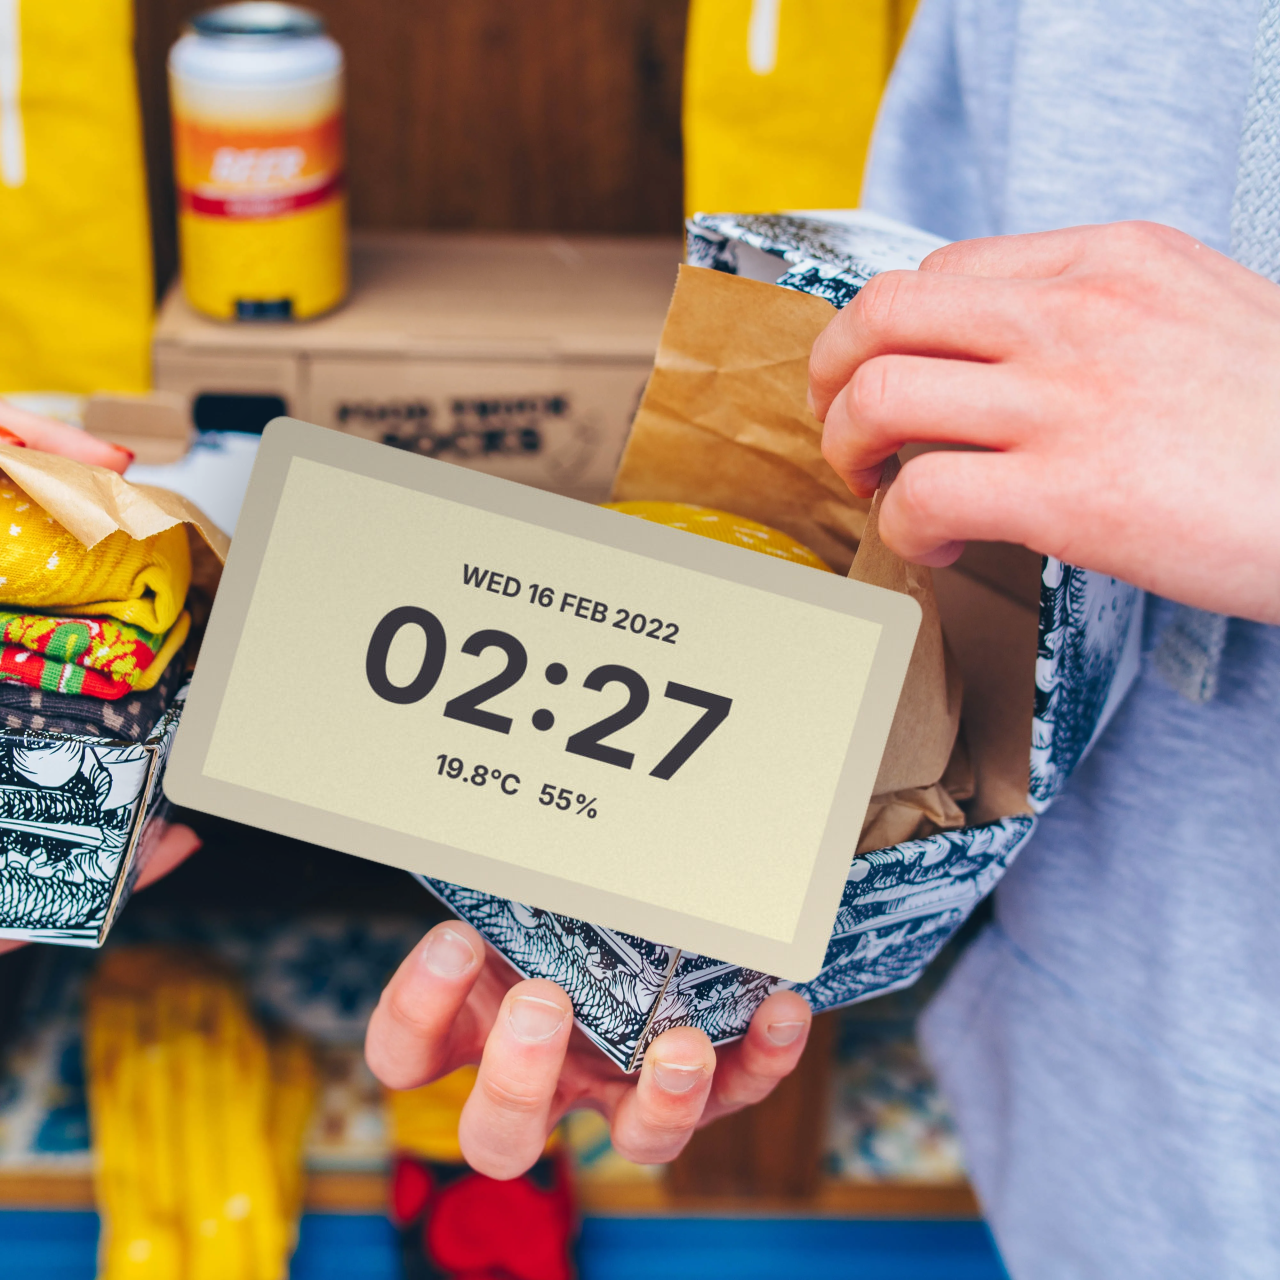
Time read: 2 h 27 min
